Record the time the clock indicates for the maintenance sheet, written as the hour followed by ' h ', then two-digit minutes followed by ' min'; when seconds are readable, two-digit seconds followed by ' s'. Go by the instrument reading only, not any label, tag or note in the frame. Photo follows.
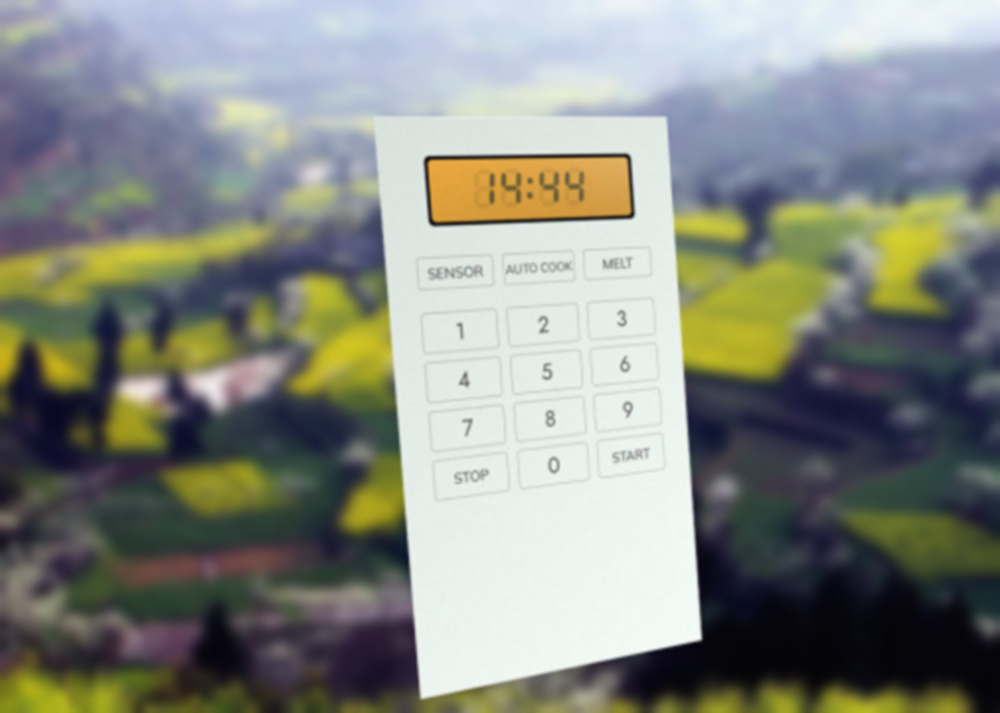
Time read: 14 h 44 min
